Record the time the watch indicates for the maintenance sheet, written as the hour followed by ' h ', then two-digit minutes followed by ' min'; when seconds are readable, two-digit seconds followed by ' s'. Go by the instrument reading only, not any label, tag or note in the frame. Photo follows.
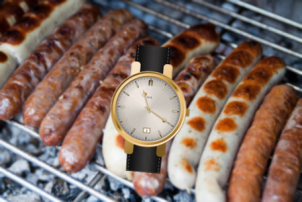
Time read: 11 h 20 min
